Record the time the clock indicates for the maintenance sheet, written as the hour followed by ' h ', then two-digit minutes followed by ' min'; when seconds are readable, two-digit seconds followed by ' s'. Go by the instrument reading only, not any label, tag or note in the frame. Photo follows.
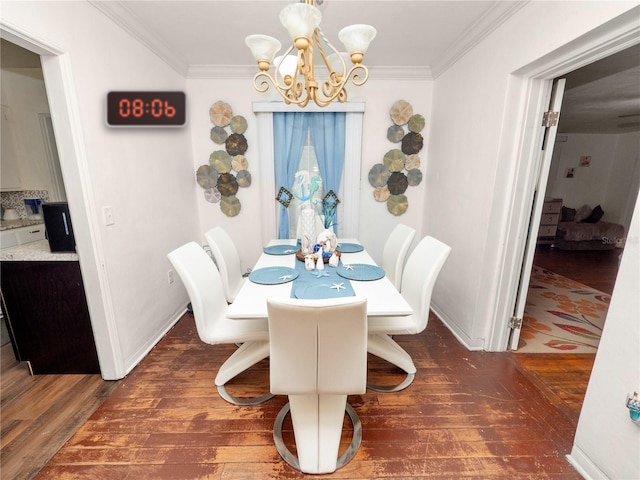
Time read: 8 h 06 min
